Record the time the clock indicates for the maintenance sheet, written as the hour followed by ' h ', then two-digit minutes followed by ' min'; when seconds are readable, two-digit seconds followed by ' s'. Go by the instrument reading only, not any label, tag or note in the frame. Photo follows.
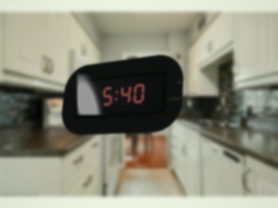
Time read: 5 h 40 min
